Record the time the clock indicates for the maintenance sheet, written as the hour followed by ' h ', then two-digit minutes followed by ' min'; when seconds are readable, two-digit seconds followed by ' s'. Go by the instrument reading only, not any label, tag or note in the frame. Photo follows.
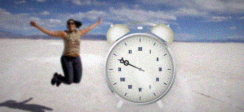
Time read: 9 h 49 min
